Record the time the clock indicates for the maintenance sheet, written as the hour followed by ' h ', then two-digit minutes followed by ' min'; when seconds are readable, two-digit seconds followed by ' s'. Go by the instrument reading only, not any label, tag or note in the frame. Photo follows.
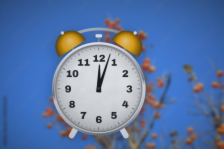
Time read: 12 h 03 min
